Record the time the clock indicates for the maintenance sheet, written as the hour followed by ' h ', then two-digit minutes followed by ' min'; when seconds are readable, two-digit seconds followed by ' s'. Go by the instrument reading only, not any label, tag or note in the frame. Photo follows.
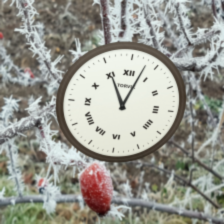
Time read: 11 h 03 min
